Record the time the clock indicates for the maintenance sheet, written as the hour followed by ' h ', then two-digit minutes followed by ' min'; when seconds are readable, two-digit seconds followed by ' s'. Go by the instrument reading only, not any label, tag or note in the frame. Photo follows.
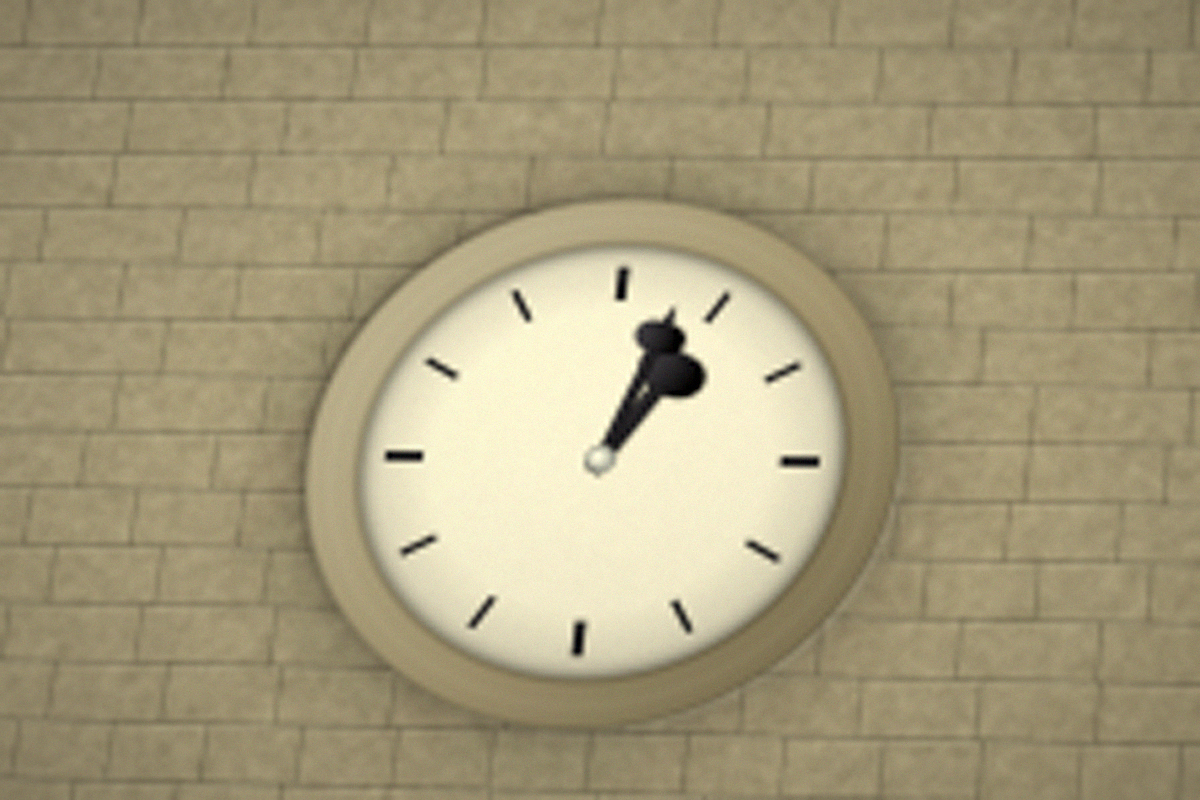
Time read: 1 h 03 min
